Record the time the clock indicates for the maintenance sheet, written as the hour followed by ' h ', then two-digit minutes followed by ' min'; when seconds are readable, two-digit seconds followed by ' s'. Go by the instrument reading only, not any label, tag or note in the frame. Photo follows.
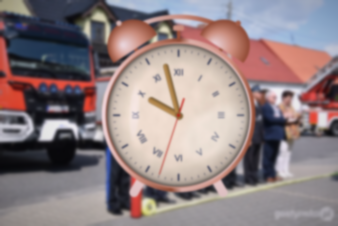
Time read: 9 h 57 min 33 s
